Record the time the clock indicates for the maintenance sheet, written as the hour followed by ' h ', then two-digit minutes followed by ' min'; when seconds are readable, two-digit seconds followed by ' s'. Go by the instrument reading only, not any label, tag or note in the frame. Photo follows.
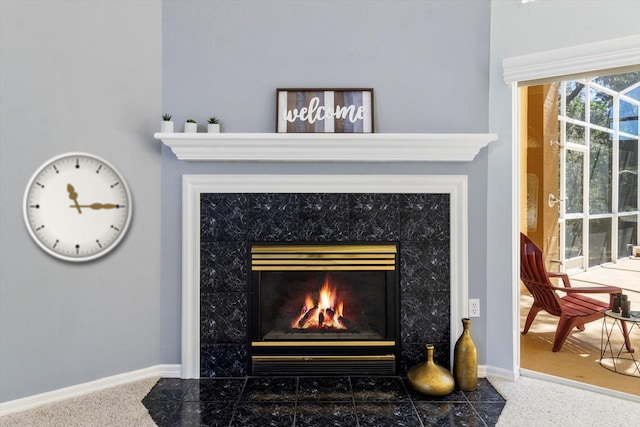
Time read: 11 h 15 min
